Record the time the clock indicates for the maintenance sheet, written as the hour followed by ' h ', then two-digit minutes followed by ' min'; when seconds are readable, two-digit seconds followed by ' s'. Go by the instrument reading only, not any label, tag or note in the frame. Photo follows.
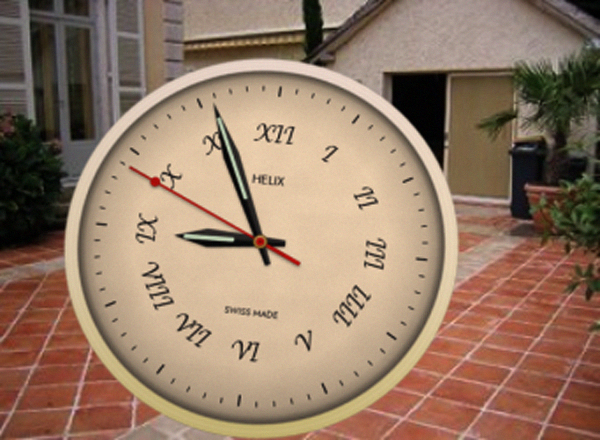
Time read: 8 h 55 min 49 s
